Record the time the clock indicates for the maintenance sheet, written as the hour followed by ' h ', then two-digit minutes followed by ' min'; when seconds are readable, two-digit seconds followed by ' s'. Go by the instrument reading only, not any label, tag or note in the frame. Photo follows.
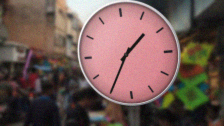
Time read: 1 h 35 min
